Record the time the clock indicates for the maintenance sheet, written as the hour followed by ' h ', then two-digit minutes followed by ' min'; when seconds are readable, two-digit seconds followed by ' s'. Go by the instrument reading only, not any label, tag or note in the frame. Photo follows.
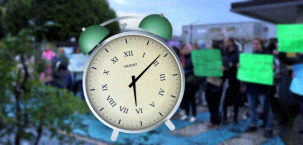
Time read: 6 h 09 min
